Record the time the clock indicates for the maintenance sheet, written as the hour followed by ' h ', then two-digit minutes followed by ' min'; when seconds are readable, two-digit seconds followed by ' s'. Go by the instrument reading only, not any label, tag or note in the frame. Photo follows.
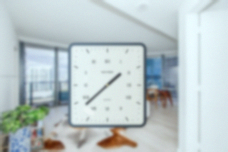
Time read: 1 h 38 min
